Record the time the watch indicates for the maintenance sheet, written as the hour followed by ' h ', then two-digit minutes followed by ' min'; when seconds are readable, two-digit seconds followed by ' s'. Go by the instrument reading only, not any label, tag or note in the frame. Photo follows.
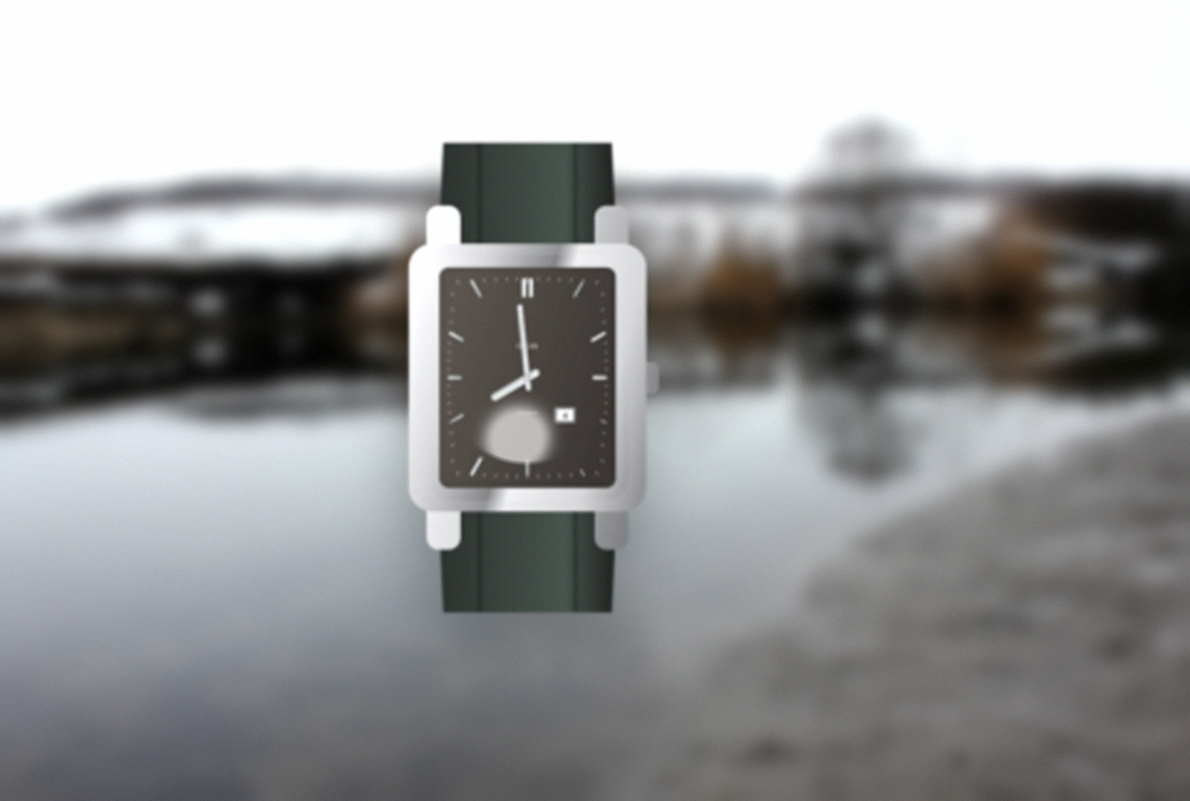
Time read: 7 h 59 min
